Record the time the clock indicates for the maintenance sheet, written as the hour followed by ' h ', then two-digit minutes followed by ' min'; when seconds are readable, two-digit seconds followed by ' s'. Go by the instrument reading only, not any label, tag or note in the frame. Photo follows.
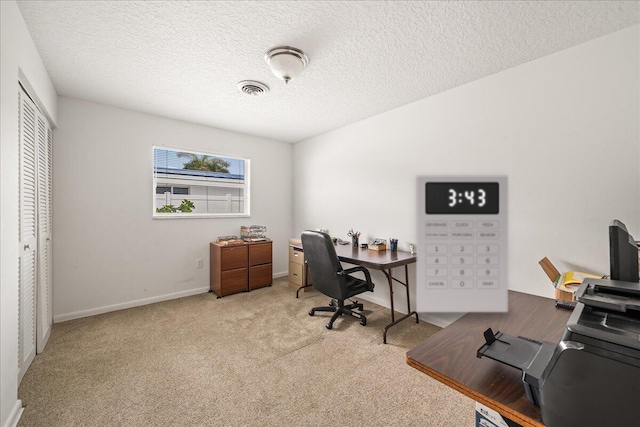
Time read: 3 h 43 min
